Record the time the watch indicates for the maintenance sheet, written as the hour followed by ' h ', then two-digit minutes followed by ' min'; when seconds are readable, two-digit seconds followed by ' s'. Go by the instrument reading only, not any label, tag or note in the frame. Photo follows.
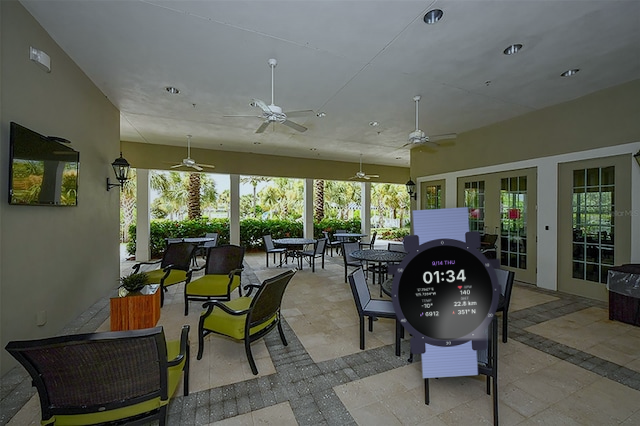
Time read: 1 h 34 min
